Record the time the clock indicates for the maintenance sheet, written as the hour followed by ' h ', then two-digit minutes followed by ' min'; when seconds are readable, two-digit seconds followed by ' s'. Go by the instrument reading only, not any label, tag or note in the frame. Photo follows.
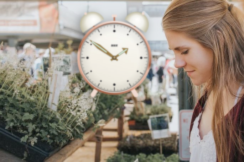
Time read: 1 h 51 min
